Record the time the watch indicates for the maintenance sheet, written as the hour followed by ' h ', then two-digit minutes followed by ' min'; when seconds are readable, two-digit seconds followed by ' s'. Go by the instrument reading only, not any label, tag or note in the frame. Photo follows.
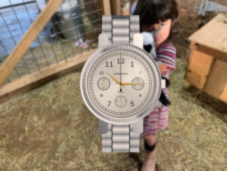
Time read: 10 h 15 min
